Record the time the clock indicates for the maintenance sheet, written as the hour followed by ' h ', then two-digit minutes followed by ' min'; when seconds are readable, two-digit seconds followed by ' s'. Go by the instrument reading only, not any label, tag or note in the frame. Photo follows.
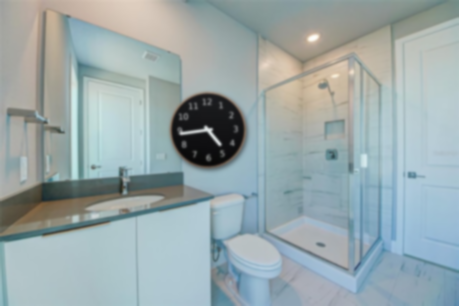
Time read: 4 h 44 min
